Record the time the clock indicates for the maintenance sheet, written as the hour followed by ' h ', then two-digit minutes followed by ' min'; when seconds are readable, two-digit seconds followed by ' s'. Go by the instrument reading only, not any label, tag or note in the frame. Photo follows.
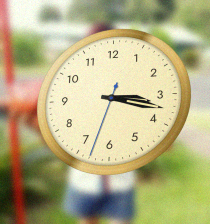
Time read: 3 h 17 min 33 s
